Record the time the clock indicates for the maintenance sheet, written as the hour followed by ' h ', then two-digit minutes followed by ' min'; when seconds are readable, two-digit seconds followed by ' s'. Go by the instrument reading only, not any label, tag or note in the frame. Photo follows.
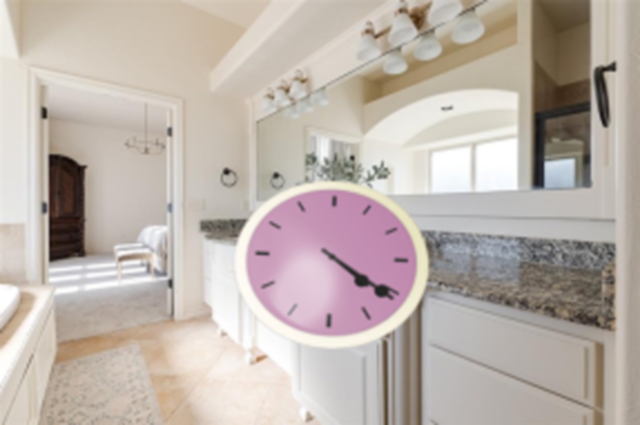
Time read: 4 h 21 min
